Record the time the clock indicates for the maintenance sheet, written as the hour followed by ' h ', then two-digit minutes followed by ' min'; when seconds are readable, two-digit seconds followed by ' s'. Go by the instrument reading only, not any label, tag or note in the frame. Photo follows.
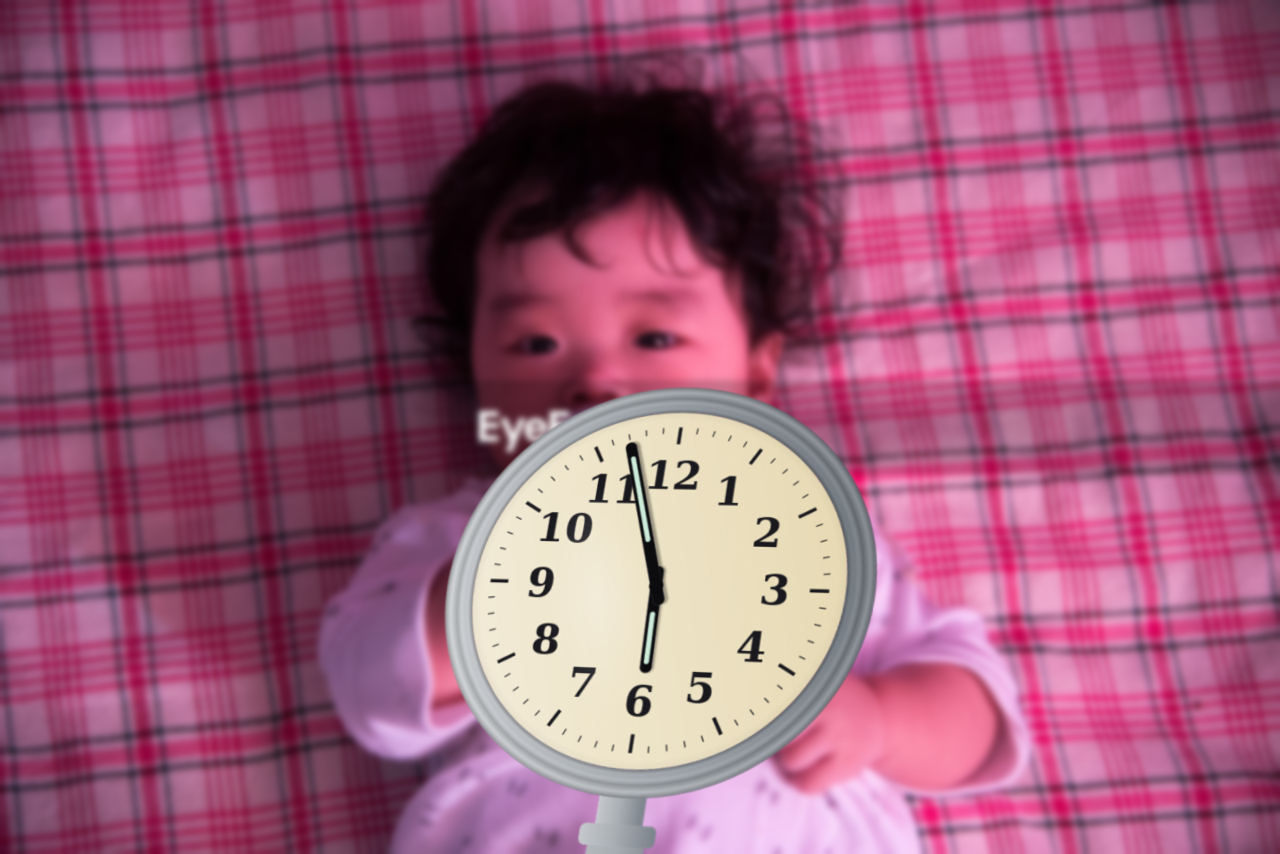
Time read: 5 h 57 min
